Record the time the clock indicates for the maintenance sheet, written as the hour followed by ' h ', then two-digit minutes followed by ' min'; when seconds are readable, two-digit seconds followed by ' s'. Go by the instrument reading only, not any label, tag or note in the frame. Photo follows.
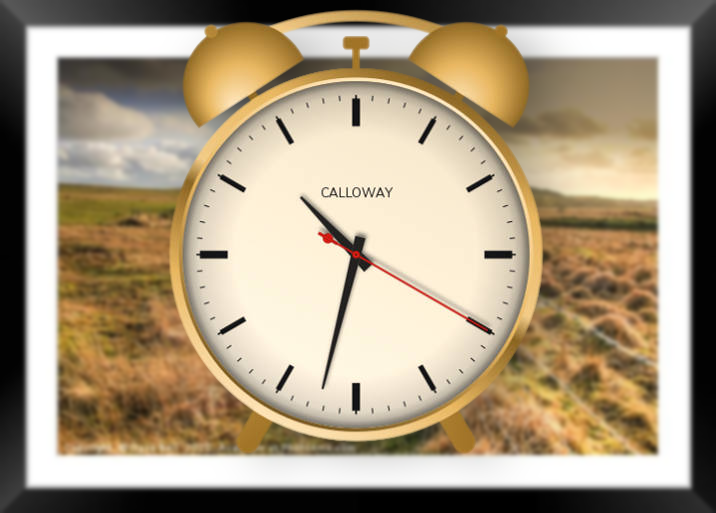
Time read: 10 h 32 min 20 s
